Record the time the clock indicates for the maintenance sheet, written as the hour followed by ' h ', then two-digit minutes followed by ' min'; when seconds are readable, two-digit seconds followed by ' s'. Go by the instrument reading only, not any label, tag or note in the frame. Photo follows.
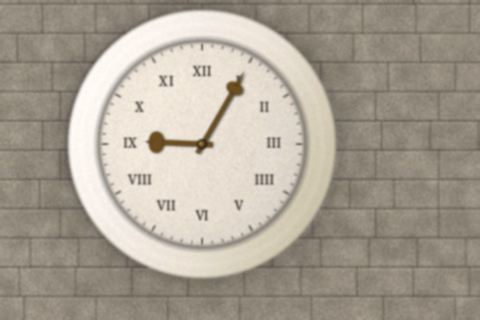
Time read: 9 h 05 min
